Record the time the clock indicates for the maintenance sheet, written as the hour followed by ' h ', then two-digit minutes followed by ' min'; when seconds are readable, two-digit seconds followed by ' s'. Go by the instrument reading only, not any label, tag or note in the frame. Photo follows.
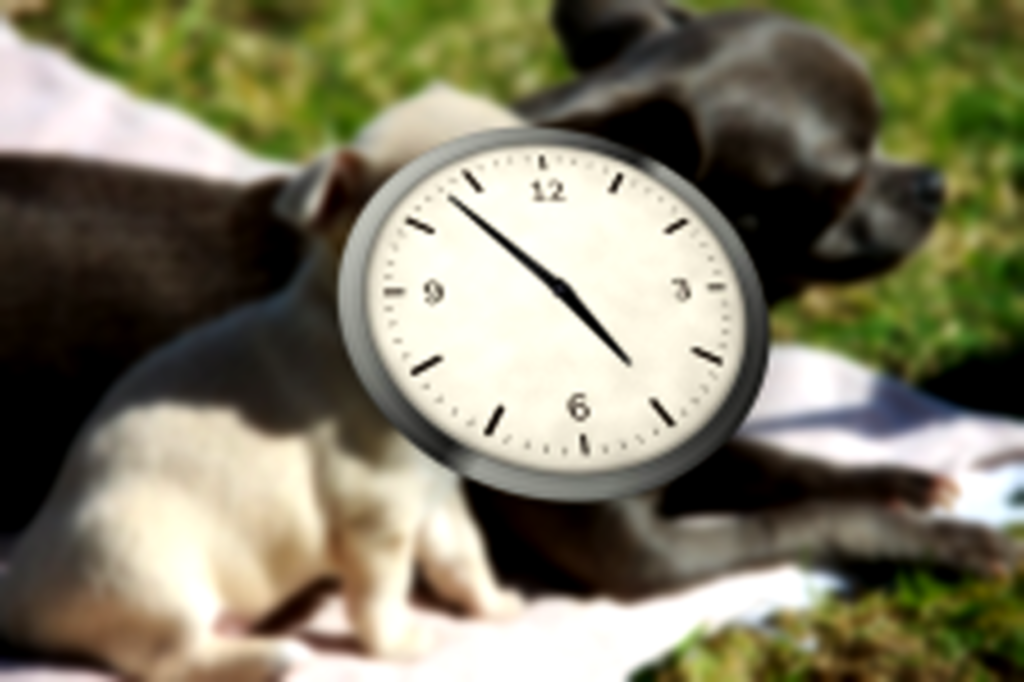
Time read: 4 h 53 min
